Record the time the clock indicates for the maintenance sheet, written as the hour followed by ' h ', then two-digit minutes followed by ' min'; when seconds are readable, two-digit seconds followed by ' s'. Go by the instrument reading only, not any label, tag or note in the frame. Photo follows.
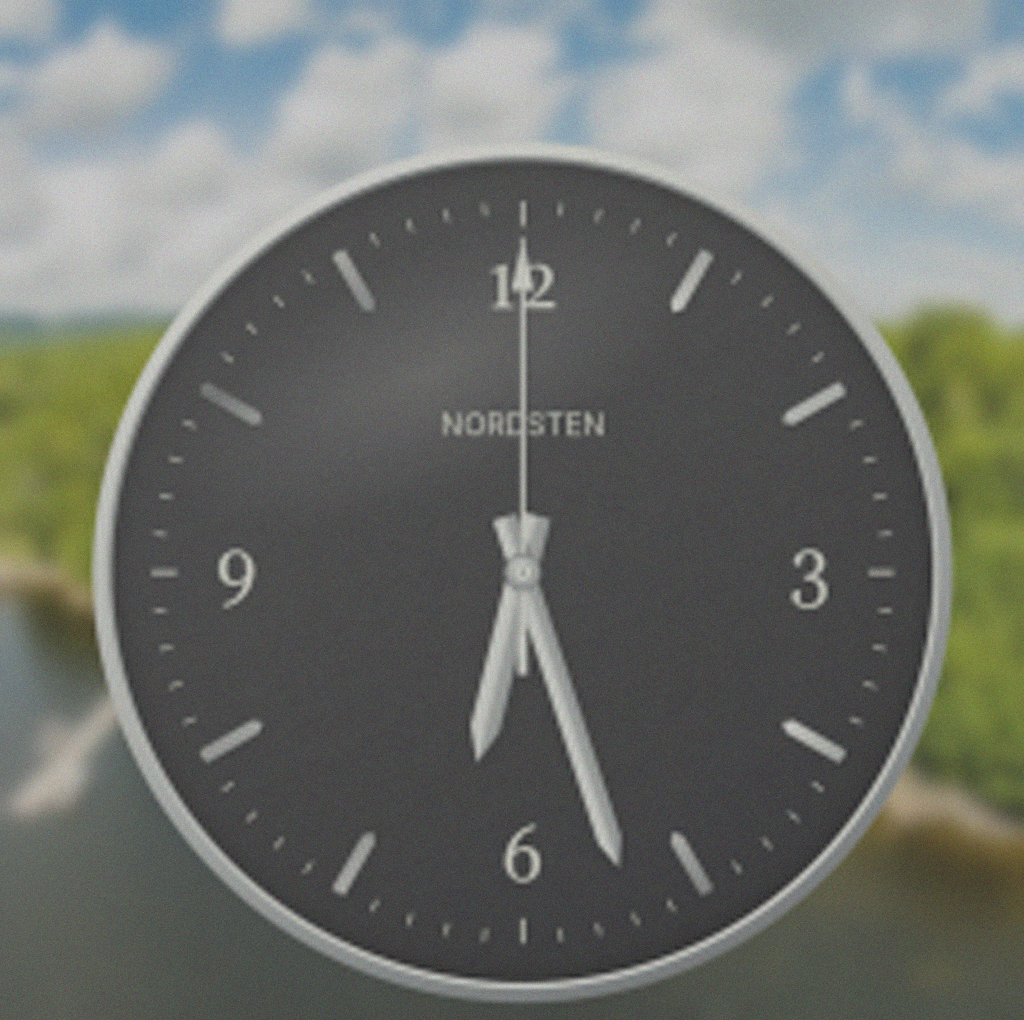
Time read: 6 h 27 min 00 s
